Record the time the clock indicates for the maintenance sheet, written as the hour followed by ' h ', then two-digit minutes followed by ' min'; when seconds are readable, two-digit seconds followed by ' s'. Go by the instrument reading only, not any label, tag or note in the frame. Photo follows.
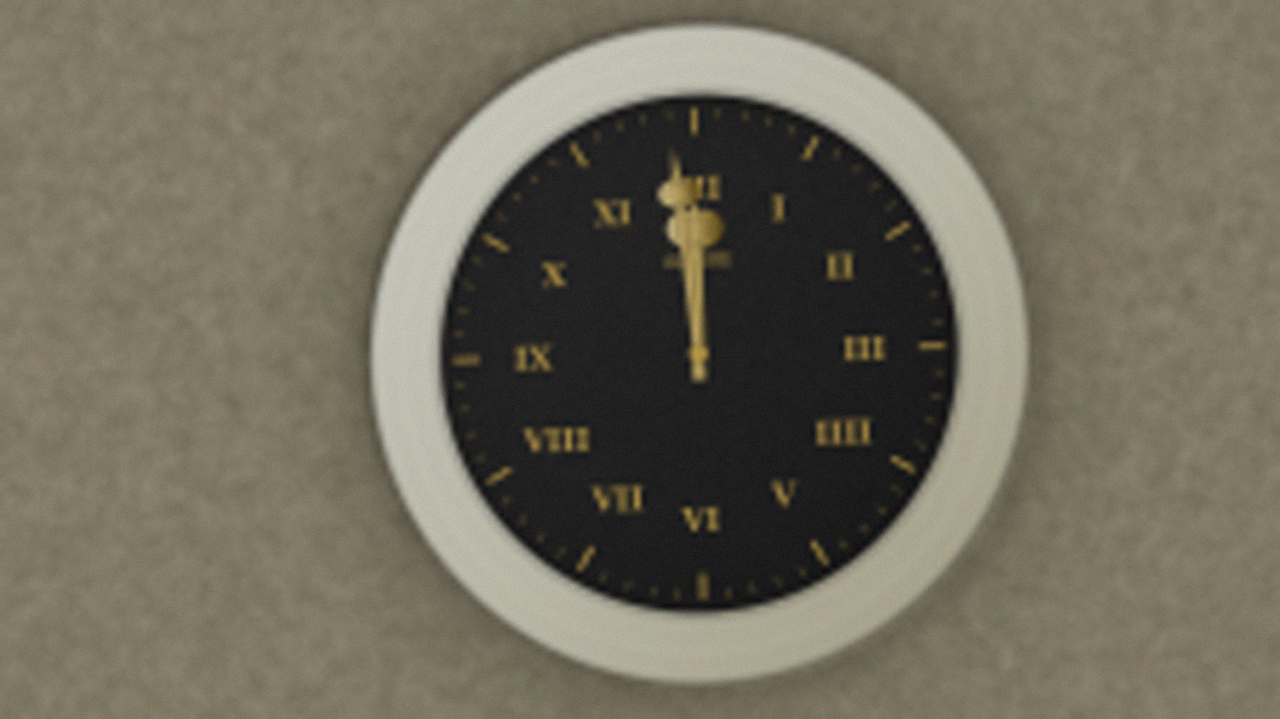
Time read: 11 h 59 min
